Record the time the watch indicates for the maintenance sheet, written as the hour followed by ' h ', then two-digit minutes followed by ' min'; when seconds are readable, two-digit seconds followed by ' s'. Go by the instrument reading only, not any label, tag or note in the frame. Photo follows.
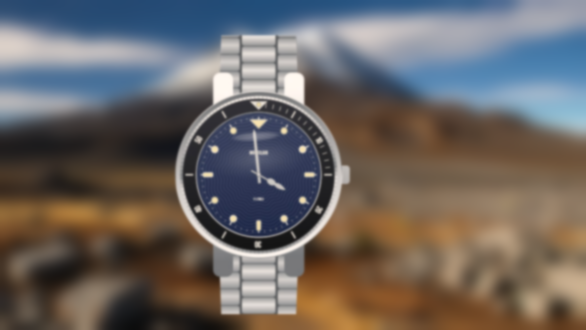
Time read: 3 h 59 min
